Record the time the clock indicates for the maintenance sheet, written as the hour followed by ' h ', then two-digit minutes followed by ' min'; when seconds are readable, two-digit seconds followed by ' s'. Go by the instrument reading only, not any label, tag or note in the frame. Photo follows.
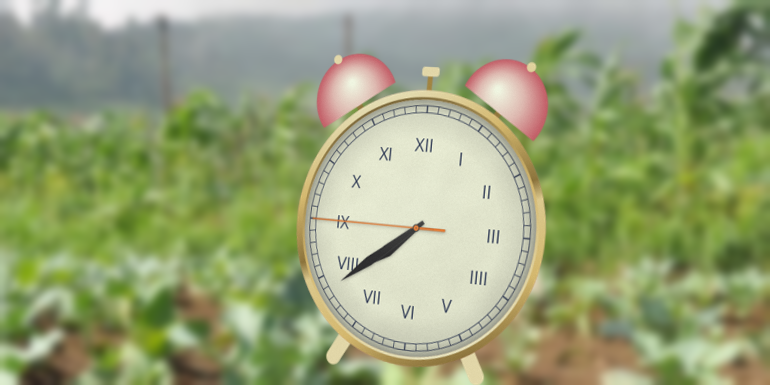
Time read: 7 h 38 min 45 s
